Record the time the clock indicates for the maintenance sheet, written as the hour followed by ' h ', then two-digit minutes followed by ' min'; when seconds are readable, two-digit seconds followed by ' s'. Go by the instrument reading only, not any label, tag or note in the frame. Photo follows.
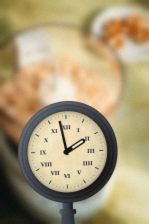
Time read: 1 h 58 min
